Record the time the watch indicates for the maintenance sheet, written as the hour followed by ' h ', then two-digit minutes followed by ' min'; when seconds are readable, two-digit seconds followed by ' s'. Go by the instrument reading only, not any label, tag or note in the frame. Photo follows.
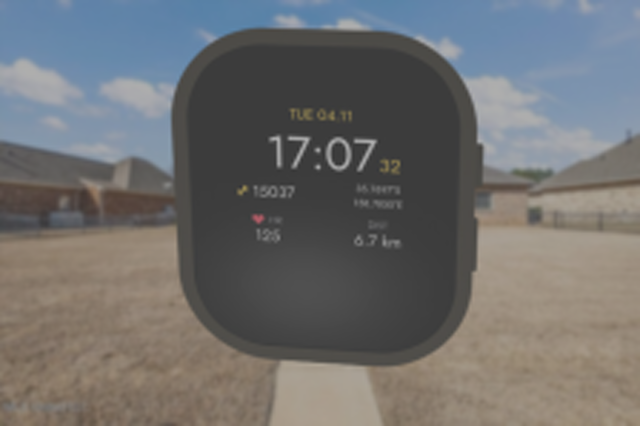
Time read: 17 h 07 min
